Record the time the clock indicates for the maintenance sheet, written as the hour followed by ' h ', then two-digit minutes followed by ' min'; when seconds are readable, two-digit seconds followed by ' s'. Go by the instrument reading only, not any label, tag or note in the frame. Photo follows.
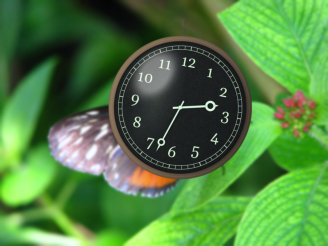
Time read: 2 h 33 min
